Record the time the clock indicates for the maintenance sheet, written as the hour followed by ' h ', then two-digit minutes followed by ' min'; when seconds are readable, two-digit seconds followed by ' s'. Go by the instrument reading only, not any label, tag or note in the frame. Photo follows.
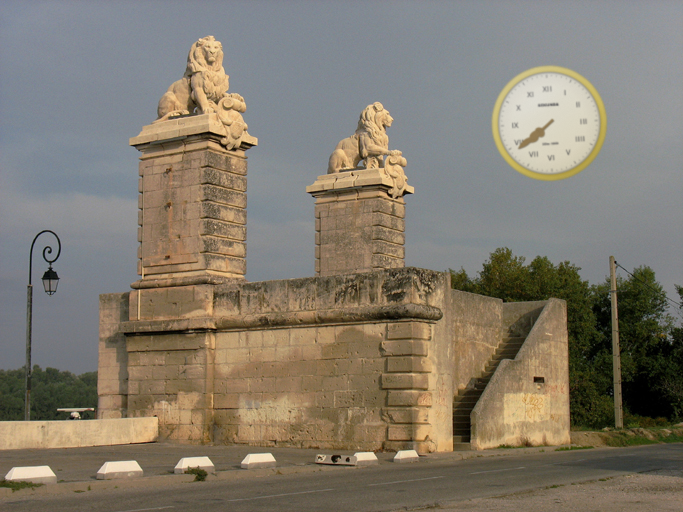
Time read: 7 h 39 min
